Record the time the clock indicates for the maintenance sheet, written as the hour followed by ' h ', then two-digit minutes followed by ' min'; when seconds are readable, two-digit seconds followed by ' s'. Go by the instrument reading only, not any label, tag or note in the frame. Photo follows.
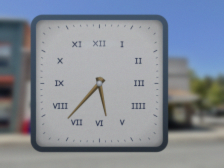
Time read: 5 h 37 min
